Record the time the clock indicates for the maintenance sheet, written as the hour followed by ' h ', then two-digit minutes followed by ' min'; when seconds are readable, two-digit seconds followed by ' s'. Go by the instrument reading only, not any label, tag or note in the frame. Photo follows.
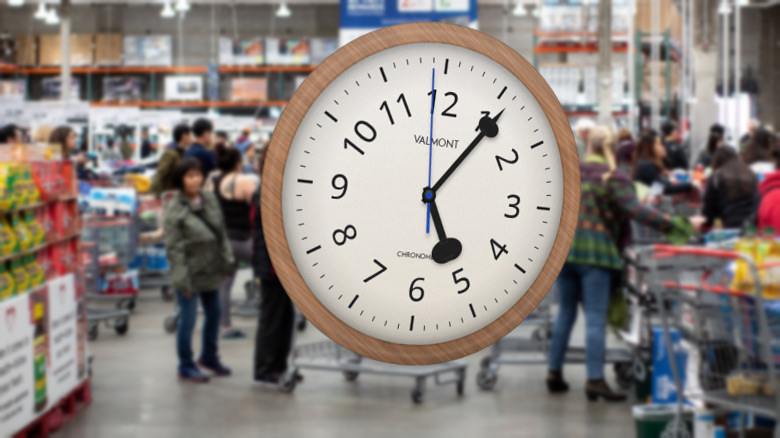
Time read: 5 h 05 min 59 s
